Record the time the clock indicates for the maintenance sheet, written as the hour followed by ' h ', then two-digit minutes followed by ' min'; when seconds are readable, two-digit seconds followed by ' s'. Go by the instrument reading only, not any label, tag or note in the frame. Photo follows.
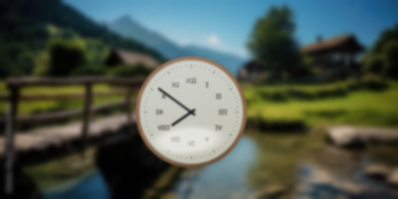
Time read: 7 h 51 min
